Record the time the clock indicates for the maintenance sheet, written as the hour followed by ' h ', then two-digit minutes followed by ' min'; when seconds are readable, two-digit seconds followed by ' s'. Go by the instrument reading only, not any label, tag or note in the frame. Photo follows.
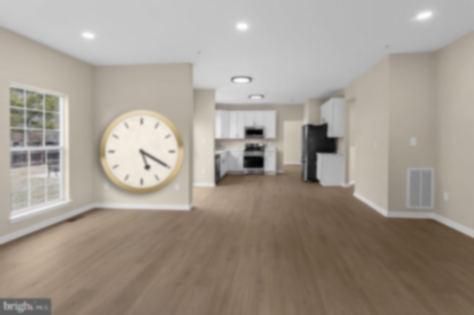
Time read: 5 h 20 min
